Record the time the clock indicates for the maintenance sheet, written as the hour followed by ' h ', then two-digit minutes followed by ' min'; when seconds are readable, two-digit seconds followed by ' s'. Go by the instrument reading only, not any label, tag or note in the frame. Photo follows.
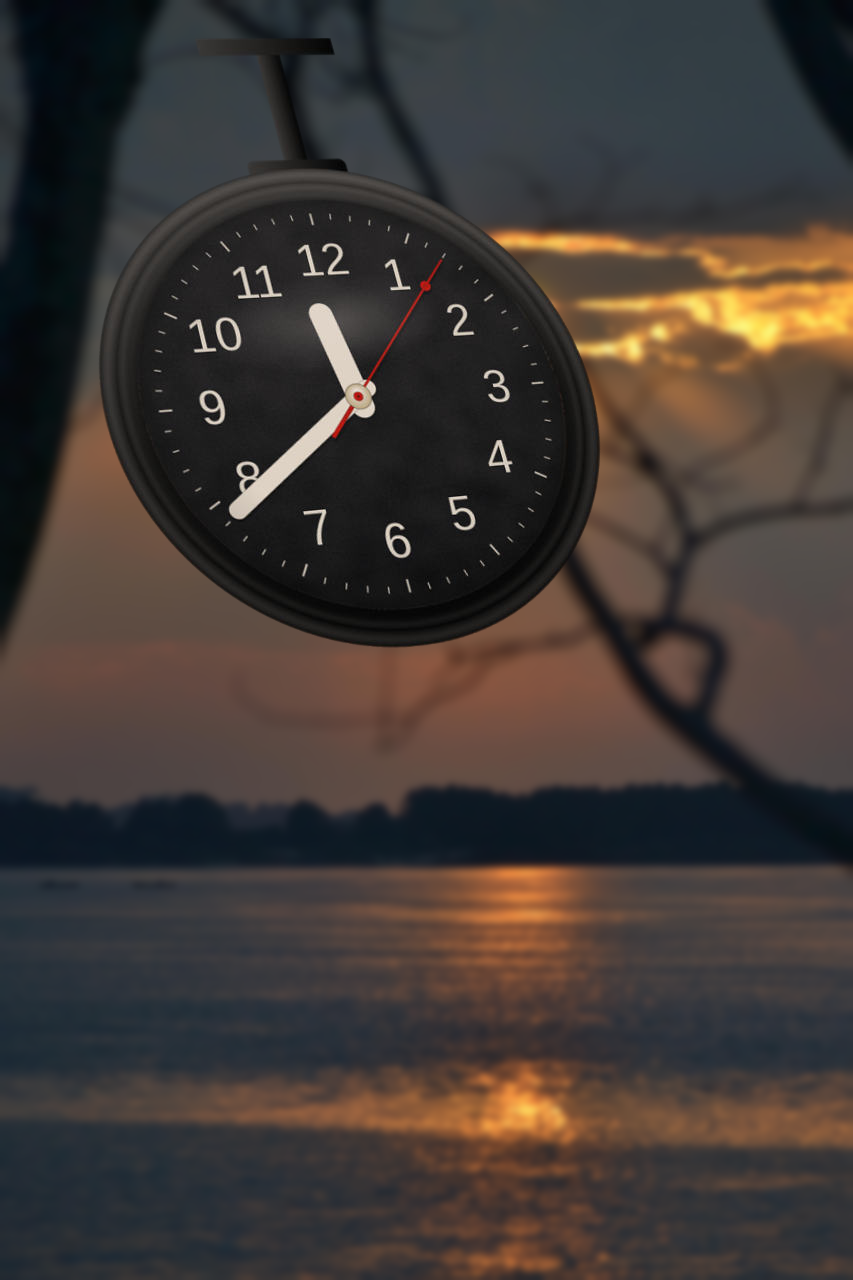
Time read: 11 h 39 min 07 s
